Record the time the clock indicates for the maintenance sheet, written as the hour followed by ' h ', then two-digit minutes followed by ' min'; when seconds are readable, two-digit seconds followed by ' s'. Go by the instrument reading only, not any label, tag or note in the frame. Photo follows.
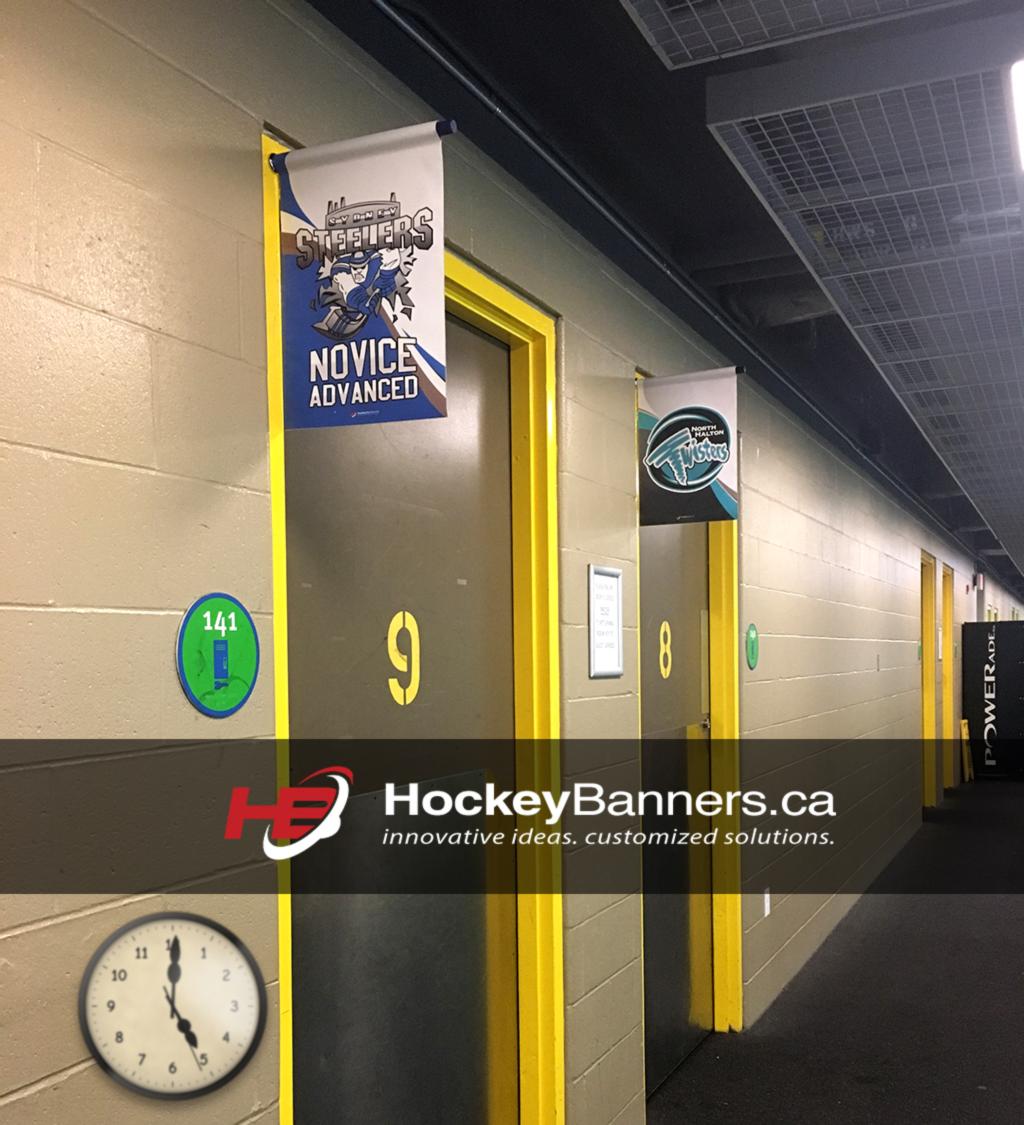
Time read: 5 h 00 min 26 s
